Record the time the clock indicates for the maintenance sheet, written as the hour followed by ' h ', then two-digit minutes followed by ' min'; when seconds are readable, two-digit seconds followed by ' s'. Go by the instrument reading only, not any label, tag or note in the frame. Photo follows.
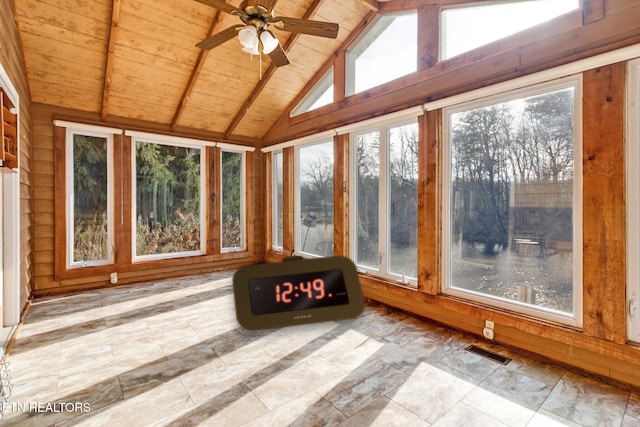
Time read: 12 h 49 min
